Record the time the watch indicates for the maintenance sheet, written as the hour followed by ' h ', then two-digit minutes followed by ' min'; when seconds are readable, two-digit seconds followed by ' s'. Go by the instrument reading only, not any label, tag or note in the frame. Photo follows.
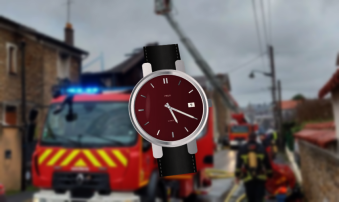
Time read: 5 h 20 min
